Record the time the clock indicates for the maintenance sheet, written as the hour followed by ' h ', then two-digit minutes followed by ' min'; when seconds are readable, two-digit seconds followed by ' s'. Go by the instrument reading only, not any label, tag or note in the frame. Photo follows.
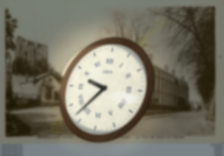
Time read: 9 h 37 min
